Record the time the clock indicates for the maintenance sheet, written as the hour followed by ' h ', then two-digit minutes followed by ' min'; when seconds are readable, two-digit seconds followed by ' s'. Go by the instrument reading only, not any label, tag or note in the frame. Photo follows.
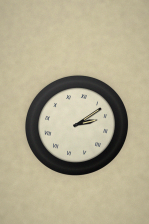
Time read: 2 h 07 min
